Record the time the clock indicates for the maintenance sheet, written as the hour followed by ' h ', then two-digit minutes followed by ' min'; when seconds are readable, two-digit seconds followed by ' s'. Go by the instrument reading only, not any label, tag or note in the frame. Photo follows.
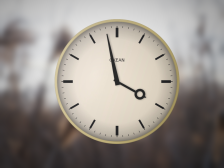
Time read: 3 h 58 min
